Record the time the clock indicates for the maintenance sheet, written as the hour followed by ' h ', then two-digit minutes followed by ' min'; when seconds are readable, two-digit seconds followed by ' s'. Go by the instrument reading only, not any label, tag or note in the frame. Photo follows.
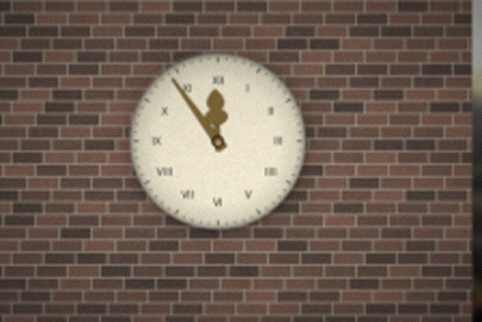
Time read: 11 h 54 min
